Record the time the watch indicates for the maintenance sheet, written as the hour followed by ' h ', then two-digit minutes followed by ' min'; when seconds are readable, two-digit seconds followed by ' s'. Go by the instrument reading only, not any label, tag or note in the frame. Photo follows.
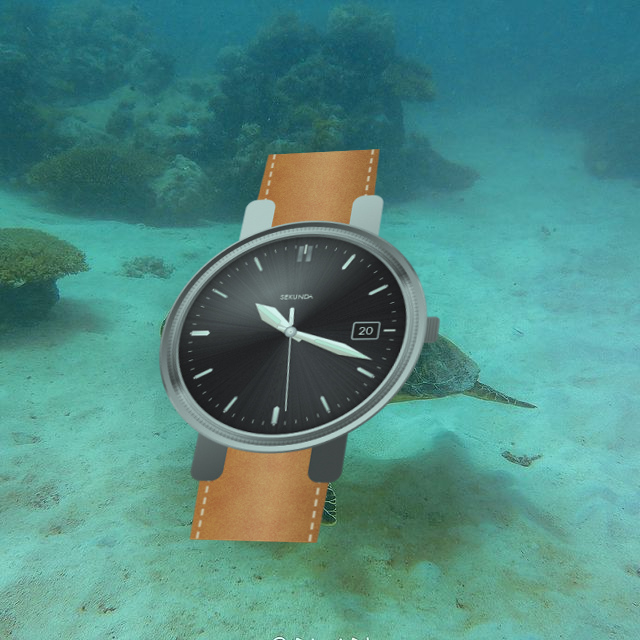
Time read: 10 h 18 min 29 s
